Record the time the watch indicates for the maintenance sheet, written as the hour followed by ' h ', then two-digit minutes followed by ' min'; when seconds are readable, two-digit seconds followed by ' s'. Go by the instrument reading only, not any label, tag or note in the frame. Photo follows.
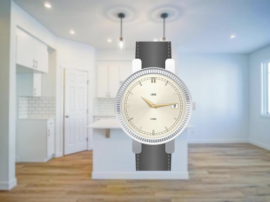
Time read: 10 h 14 min
